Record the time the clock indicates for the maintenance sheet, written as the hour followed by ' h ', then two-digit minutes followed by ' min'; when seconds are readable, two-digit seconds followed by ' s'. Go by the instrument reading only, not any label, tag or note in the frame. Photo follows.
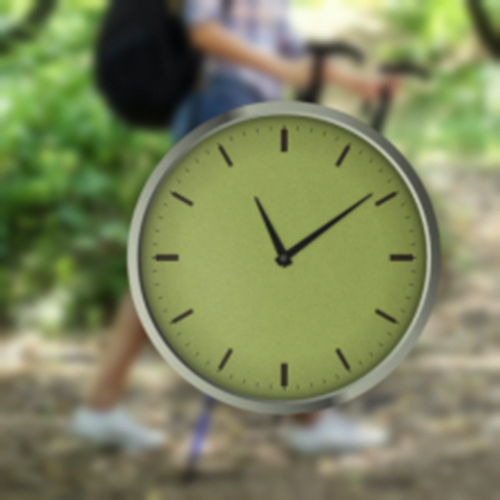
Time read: 11 h 09 min
